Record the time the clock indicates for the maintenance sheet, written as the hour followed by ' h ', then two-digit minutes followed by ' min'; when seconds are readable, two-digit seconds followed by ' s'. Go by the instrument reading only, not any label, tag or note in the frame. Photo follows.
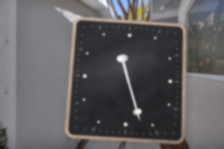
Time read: 11 h 27 min
